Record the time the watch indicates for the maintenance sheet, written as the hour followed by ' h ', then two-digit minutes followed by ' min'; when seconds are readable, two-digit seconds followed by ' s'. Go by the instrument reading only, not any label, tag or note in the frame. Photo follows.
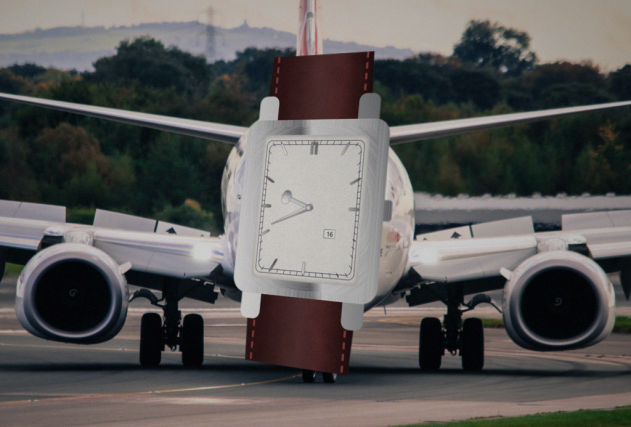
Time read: 9 h 41 min
